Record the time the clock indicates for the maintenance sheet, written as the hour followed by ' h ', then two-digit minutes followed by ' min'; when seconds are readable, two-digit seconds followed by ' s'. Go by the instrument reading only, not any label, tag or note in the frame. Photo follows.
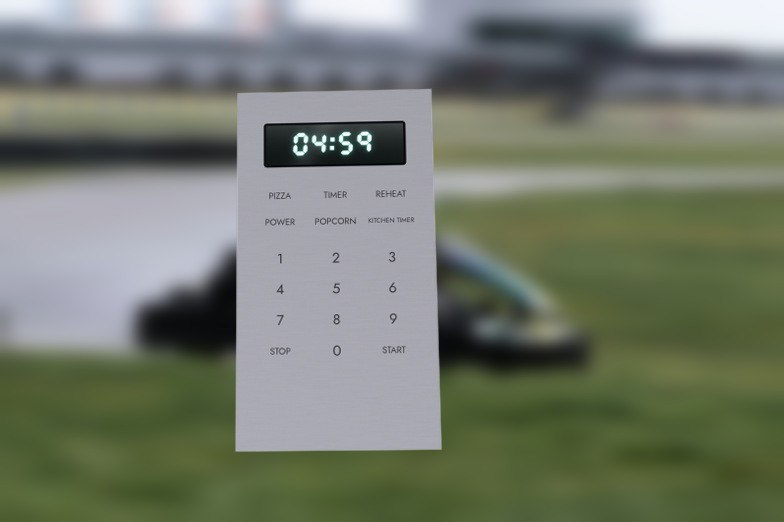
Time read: 4 h 59 min
